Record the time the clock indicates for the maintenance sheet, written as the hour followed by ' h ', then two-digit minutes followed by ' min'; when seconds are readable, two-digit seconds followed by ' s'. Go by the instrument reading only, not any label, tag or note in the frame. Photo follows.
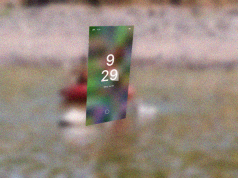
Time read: 9 h 29 min
